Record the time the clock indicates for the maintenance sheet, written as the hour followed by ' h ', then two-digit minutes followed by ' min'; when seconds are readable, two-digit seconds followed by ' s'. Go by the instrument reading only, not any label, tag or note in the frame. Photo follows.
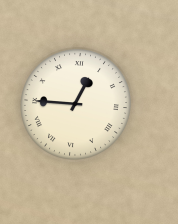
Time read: 12 h 45 min
